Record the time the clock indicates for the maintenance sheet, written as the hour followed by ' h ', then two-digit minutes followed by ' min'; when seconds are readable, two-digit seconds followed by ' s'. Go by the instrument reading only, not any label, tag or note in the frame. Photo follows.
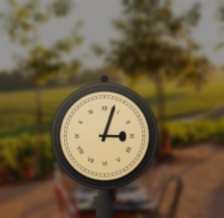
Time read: 3 h 03 min
